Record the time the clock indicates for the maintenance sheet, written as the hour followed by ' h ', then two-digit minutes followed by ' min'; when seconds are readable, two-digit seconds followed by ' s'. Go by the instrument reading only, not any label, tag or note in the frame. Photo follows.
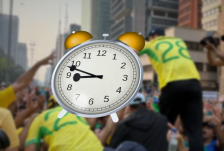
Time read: 8 h 48 min
